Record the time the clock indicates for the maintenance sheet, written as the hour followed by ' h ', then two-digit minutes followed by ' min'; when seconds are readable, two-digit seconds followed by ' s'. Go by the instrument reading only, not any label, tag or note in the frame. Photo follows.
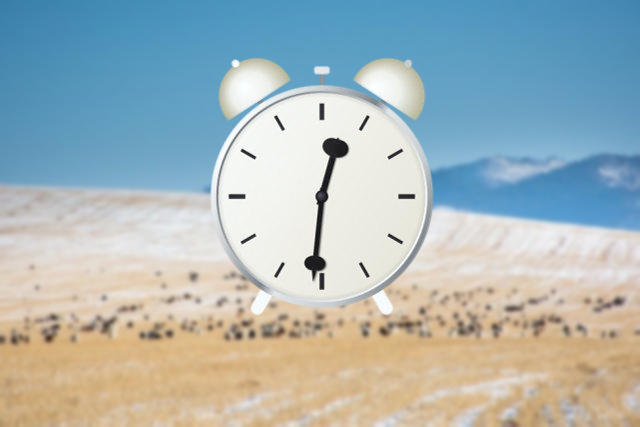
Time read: 12 h 31 min
